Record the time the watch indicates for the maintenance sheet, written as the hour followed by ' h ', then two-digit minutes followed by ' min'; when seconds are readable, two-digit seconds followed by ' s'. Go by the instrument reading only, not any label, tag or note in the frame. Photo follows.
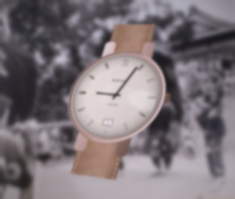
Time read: 9 h 04 min
